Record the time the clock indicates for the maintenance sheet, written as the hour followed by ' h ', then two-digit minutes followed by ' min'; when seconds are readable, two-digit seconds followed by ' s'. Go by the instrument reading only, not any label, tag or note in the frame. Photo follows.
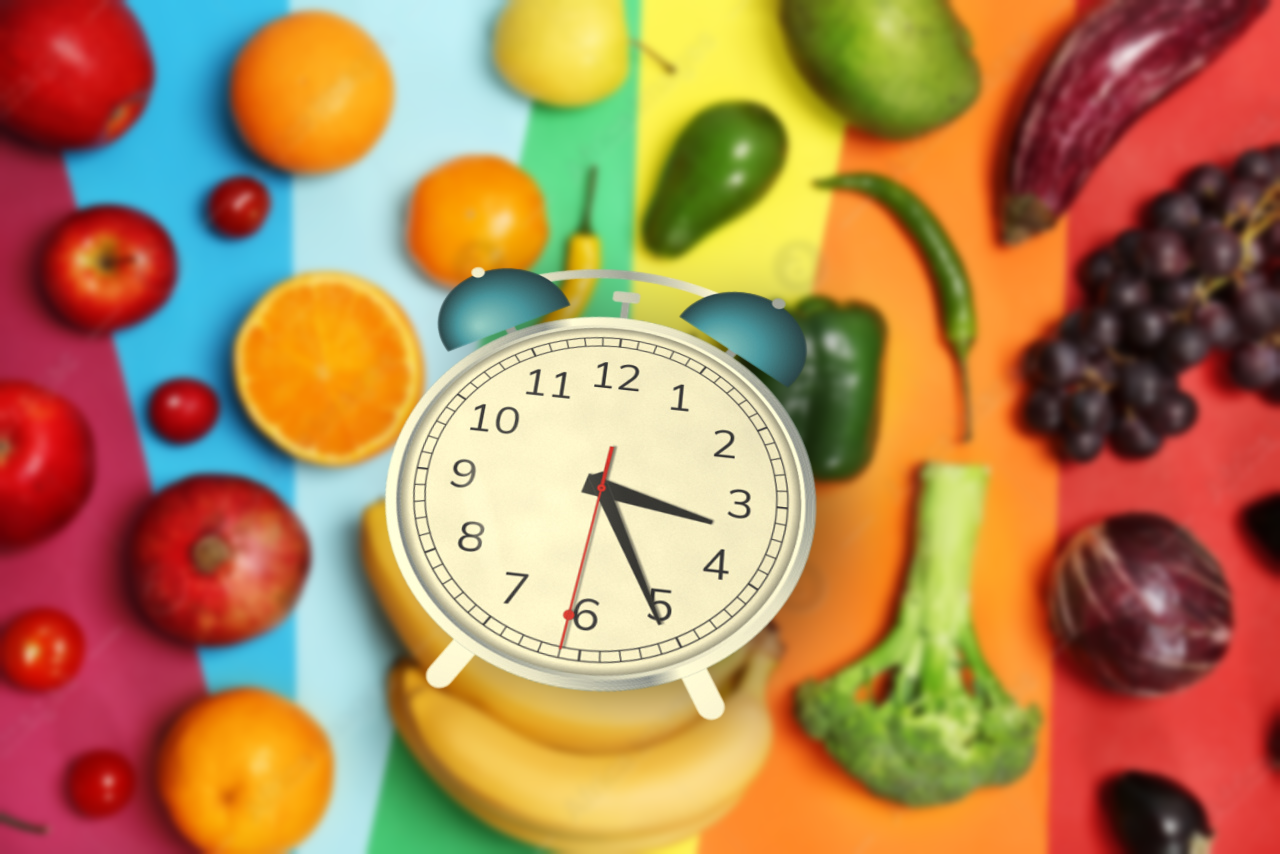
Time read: 3 h 25 min 31 s
